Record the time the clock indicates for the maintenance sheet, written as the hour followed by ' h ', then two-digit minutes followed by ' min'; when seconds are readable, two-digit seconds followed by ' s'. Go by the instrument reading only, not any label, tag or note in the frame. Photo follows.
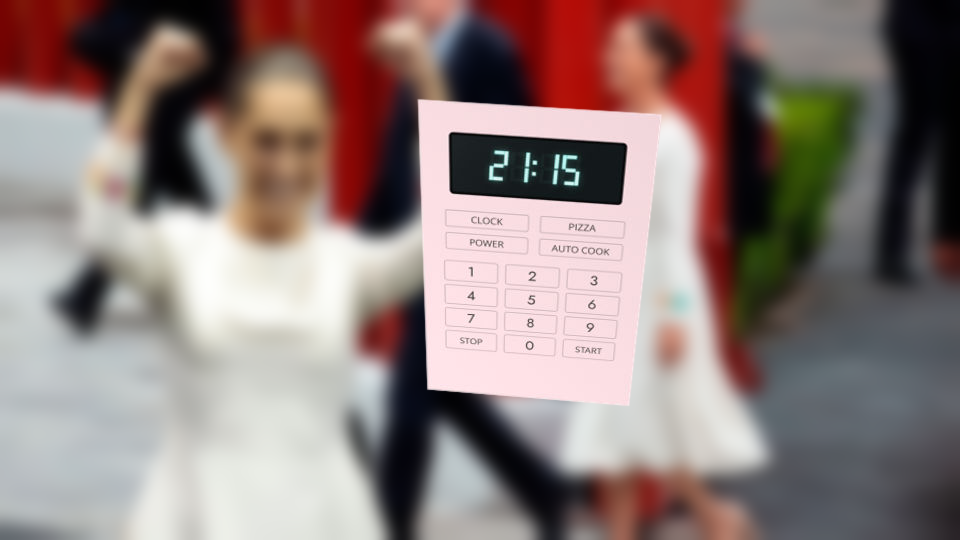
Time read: 21 h 15 min
